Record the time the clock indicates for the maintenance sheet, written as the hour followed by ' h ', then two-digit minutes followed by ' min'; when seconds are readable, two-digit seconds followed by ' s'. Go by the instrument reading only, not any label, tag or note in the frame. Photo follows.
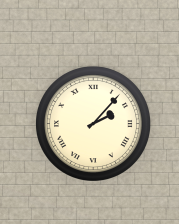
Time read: 2 h 07 min
